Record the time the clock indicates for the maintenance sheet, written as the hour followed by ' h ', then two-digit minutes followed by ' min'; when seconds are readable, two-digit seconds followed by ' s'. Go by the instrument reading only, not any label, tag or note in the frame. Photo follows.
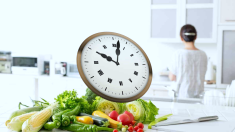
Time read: 10 h 02 min
